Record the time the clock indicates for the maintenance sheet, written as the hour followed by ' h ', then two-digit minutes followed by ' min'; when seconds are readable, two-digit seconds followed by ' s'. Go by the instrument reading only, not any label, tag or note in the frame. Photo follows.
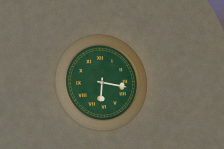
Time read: 6 h 17 min
